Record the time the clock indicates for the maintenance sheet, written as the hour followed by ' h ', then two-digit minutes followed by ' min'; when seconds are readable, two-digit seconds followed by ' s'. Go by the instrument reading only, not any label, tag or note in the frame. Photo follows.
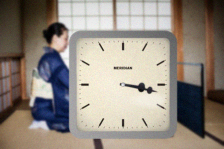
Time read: 3 h 17 min
